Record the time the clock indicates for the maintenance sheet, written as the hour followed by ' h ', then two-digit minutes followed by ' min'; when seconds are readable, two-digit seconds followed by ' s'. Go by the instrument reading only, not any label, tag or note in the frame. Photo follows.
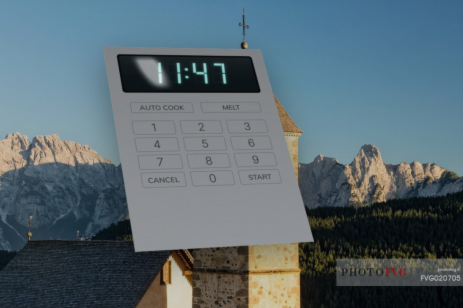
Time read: 11 h 47 min
